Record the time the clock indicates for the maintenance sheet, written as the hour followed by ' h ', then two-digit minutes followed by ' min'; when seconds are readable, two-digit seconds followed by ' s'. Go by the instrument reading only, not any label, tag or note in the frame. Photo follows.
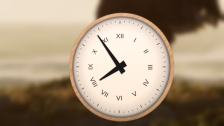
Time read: 7 h 54 min
